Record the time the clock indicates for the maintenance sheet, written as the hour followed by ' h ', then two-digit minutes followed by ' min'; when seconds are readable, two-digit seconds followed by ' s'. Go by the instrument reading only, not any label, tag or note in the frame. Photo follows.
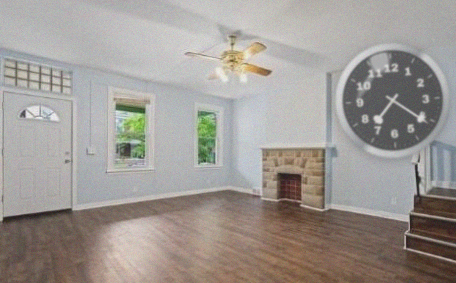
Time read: 7 h 21 min
